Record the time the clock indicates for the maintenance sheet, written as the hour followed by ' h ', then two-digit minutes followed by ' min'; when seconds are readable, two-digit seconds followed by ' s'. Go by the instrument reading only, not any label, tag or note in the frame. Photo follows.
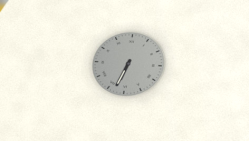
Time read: 6 h 33 min
